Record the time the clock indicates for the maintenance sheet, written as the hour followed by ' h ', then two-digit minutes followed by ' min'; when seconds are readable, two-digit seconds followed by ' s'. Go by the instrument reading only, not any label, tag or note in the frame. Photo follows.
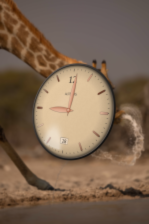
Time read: 9 h 01 min
